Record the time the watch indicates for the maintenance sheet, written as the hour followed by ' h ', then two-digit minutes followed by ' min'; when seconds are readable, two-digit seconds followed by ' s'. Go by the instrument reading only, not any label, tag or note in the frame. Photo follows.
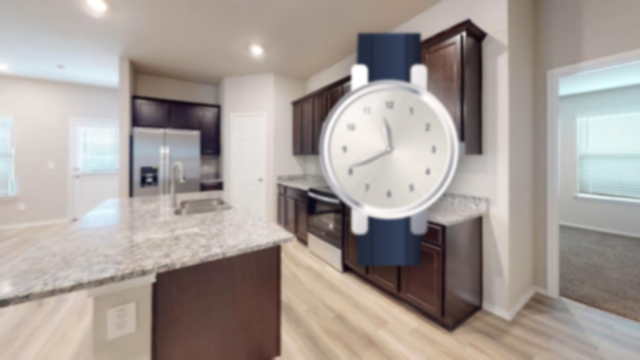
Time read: 11 h 41 min
